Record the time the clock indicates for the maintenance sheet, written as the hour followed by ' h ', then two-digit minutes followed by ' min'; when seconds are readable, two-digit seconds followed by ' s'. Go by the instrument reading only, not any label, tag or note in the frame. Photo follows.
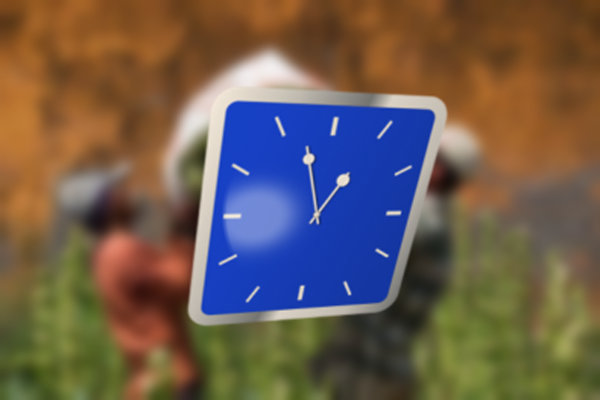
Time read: 12 h 57 min
